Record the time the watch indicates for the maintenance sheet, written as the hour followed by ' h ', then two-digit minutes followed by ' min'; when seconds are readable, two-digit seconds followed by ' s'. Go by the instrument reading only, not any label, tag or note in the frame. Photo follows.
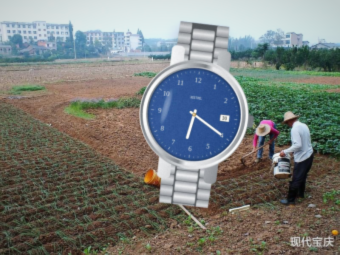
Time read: 6 h 20 min
